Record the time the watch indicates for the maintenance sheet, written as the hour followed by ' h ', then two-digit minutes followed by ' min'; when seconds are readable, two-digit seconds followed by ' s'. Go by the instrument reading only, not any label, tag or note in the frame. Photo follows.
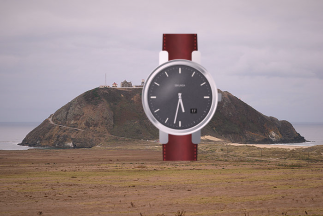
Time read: 5 h 32 min
